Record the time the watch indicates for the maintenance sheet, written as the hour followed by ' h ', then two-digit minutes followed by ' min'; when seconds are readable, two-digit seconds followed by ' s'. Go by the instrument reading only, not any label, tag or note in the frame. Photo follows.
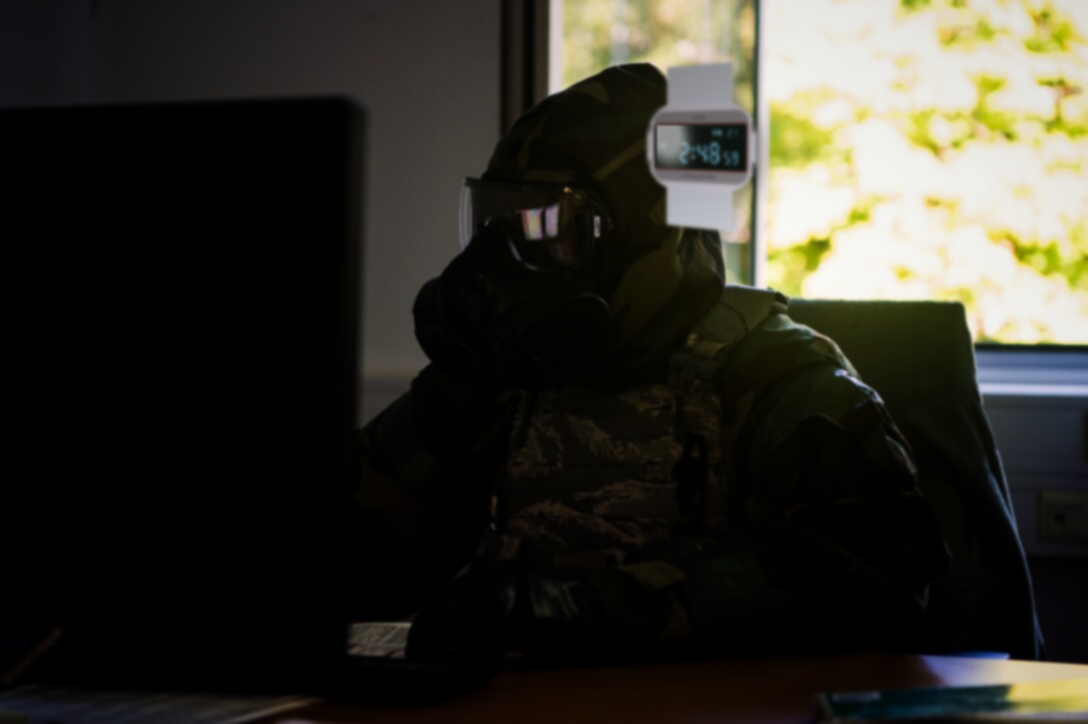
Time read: 2 h 48 min
